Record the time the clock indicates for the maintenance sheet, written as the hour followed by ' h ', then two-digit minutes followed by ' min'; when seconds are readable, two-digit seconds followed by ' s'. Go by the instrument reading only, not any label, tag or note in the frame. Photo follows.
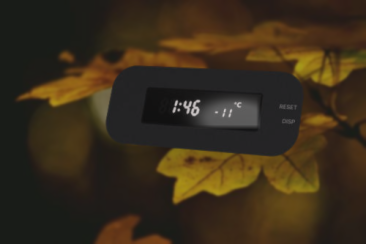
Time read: 1 h 46 min
